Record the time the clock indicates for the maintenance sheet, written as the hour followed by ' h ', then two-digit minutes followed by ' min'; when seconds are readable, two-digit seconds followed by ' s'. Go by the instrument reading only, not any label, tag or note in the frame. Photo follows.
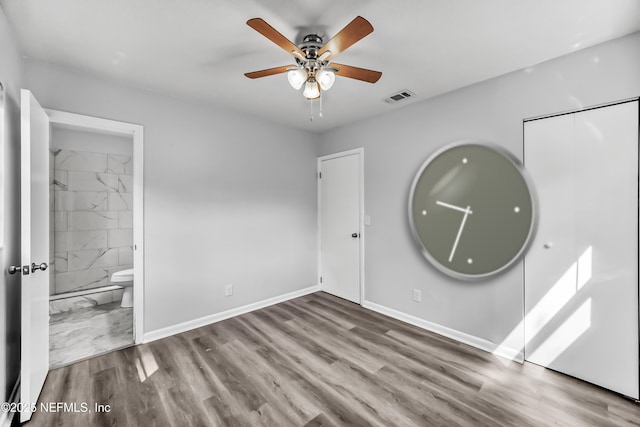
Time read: 9 h 34 min
